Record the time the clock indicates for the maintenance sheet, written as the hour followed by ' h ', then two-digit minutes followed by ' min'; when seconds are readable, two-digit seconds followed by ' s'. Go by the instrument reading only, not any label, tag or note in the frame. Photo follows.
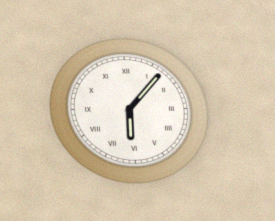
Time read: 6 h 07 min
